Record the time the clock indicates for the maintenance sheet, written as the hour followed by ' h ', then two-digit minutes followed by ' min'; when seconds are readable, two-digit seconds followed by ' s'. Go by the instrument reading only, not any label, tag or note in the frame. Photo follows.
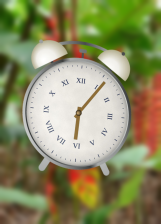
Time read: 6 h 06 min
